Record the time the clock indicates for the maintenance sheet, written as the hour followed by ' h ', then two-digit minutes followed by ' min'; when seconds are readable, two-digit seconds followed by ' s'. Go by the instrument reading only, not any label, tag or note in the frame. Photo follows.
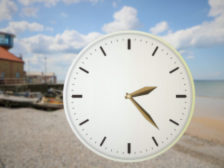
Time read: 2 h 23 min
